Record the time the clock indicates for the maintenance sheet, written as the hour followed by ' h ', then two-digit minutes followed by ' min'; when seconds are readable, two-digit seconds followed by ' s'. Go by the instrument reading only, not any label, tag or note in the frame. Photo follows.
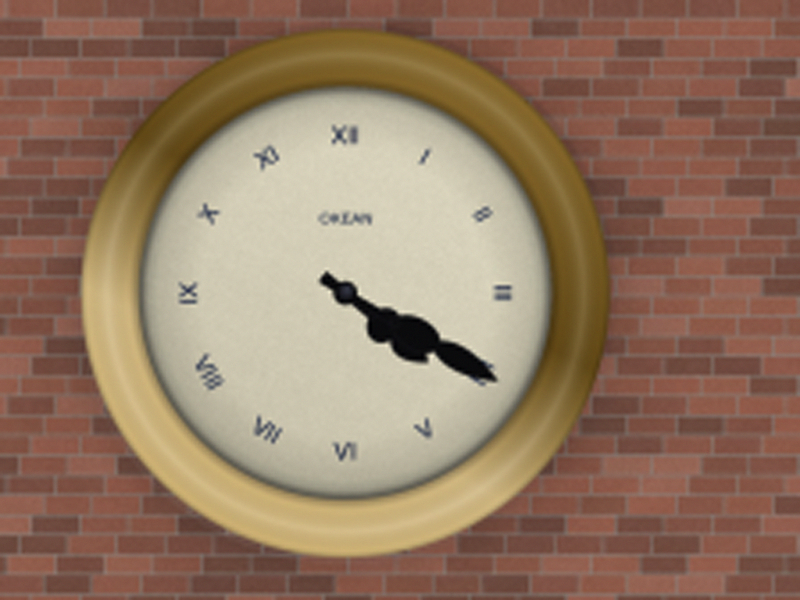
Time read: 4 h 20 min
